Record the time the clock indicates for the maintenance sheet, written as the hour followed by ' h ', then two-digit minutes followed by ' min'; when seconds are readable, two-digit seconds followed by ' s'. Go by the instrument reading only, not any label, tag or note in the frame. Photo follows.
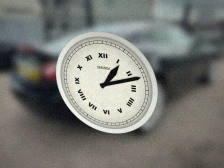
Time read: 1 h 12 min
